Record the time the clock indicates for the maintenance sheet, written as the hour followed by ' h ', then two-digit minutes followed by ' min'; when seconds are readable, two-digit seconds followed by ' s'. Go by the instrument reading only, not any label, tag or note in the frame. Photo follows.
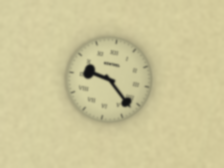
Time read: 9 h 22 min
